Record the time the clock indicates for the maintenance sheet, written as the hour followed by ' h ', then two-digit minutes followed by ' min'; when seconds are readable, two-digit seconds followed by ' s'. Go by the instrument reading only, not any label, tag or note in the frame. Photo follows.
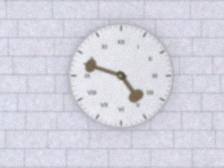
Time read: 4 h 48 min
